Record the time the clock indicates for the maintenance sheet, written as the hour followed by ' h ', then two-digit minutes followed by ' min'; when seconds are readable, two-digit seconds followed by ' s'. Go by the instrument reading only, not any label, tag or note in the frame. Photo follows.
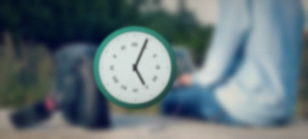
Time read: 5 h 04 min
